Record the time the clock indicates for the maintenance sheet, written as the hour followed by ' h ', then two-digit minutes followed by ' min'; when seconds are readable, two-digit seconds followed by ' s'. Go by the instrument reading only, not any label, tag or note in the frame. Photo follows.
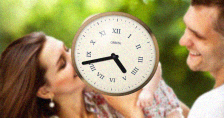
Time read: 4 h 42 min
